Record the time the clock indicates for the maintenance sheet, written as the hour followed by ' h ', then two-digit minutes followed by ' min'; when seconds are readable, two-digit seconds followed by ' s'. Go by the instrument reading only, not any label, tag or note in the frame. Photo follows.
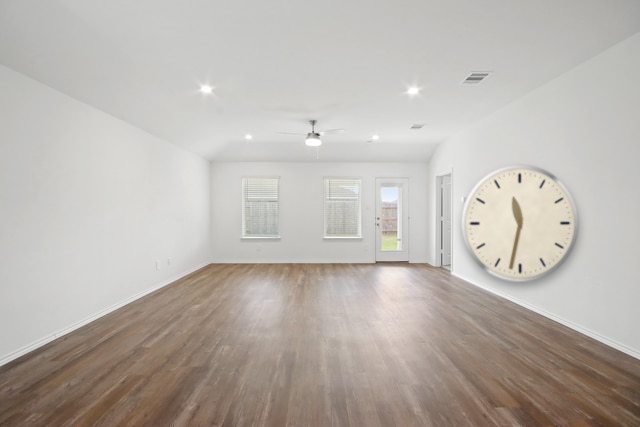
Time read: 11 h 32 min
